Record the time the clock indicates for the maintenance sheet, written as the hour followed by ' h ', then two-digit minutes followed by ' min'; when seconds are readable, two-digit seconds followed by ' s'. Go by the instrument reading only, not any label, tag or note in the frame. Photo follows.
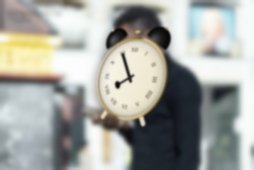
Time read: 7 h 55 min
